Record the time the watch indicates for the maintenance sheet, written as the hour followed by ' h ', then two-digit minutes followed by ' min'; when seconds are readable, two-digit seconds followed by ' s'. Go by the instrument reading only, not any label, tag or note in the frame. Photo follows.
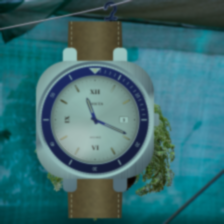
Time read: 11 h 19 min
